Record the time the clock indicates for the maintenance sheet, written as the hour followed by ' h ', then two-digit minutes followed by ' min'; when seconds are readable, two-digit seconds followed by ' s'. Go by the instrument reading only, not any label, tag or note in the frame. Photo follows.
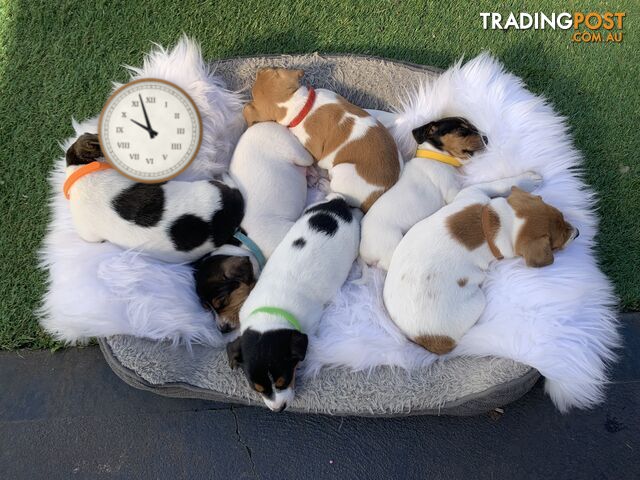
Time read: 9 h 57 min
